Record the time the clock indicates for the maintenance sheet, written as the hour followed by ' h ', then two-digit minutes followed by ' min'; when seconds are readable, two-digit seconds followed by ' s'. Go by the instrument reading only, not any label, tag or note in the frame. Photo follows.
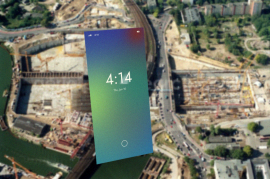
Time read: 4 h 14 min
